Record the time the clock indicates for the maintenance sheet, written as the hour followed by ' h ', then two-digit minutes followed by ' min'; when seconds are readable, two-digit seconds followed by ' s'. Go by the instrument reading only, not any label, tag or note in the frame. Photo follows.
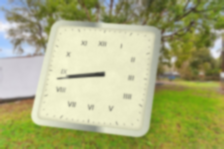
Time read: 8 h 43 min
